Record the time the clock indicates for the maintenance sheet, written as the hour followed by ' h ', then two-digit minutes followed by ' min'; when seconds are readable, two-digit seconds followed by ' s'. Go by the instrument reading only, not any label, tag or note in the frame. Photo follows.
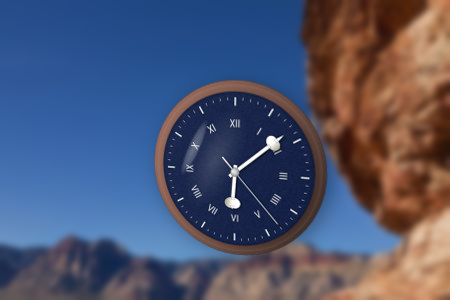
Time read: 6 h 08 min 23 s
